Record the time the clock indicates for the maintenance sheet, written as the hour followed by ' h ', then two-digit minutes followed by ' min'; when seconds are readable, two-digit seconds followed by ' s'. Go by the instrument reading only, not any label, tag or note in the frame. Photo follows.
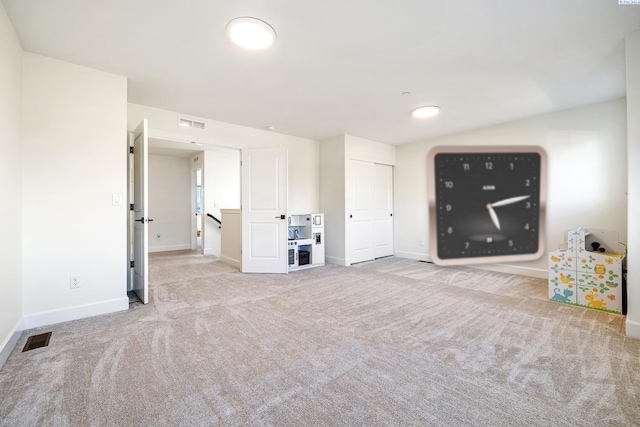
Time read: 5 h 13 min
